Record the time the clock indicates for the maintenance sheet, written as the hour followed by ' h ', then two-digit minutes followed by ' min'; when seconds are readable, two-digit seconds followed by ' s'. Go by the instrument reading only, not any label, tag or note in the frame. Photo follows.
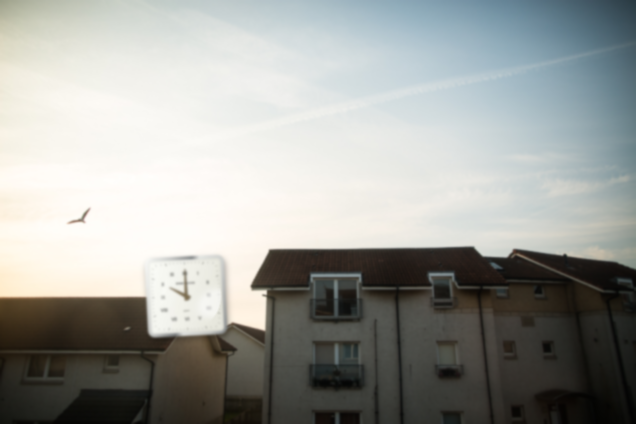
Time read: 10 h 00 min
